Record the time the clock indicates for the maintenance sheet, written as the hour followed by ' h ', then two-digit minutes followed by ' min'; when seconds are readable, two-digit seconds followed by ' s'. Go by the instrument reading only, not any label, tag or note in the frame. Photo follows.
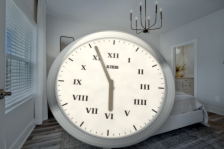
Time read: 5 h 56 min
